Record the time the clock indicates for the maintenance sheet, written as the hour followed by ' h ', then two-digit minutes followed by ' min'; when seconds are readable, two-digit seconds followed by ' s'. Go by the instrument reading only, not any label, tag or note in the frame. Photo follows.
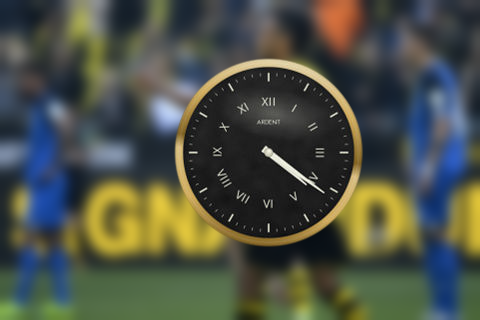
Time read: 4 h 21 min
